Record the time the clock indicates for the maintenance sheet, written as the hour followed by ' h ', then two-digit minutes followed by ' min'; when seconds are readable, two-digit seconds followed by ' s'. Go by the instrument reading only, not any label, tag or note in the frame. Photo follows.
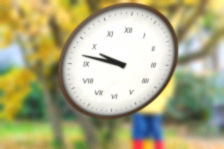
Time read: 9 h 47 min
